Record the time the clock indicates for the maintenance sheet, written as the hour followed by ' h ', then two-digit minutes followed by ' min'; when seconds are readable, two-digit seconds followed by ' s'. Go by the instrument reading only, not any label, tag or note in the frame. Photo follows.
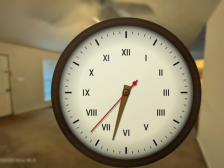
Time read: 6 h 32 min 37 s
